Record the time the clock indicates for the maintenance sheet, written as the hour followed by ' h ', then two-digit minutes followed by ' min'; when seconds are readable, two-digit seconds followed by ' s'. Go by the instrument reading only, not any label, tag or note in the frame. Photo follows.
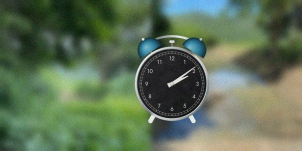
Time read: 2 h 09 min
